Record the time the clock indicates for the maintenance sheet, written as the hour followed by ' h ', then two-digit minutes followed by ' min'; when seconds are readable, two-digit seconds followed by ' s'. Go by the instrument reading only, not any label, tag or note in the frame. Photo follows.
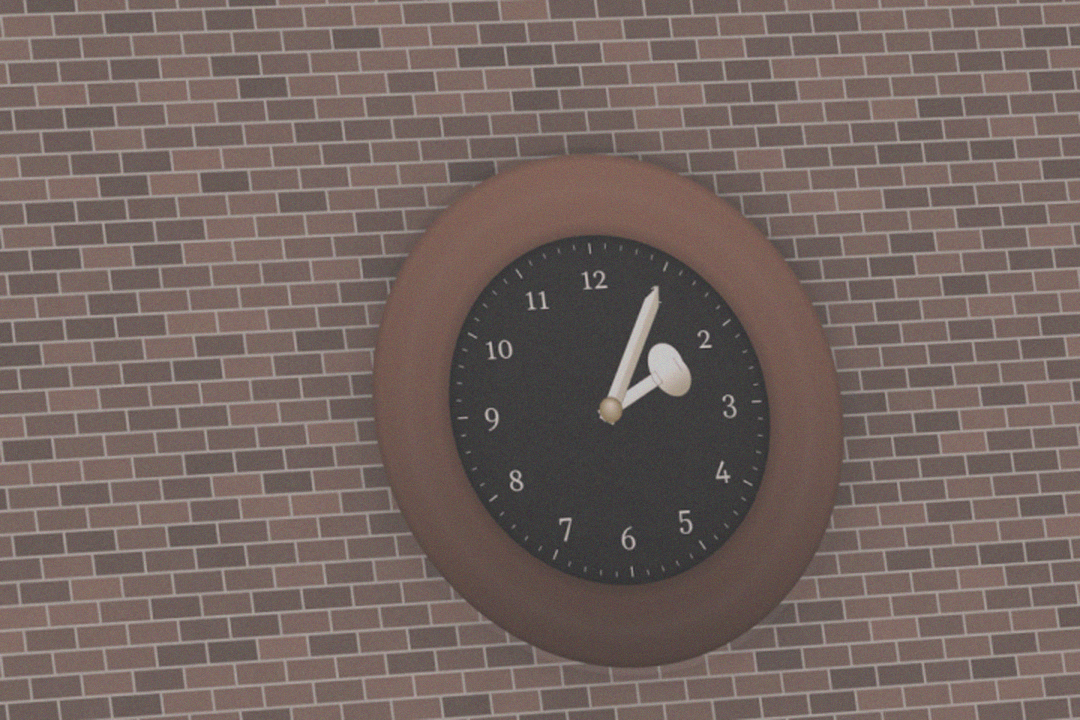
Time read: 2 h 05 min
